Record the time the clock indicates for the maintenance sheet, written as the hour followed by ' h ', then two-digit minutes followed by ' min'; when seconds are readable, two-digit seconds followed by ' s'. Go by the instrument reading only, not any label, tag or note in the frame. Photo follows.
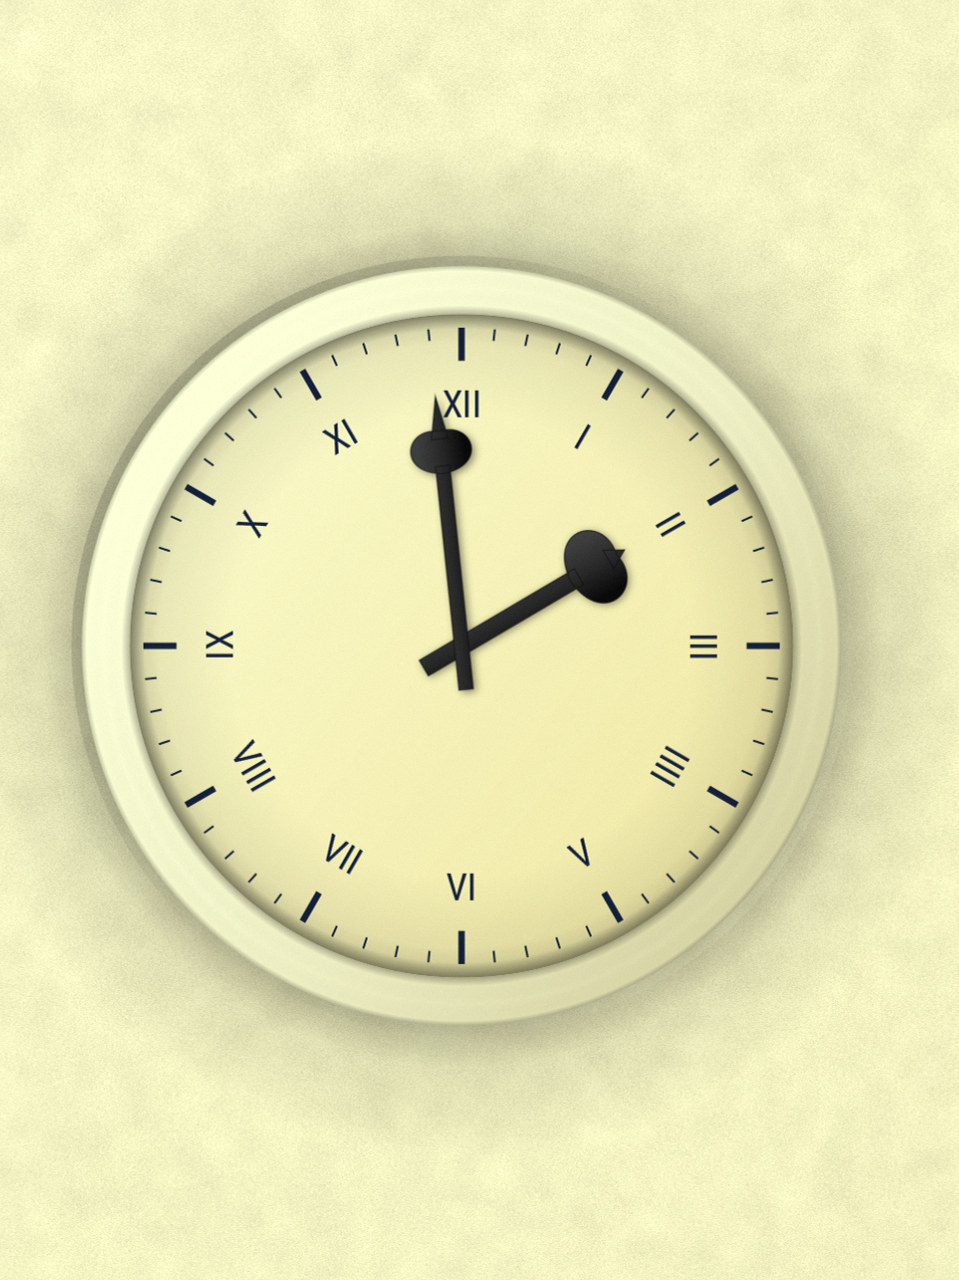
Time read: 1 h 59 min
